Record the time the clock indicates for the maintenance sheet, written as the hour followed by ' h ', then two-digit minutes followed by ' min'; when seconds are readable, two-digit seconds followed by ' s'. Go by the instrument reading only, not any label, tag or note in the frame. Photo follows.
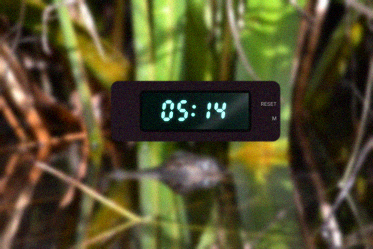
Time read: 5 h 14 min
